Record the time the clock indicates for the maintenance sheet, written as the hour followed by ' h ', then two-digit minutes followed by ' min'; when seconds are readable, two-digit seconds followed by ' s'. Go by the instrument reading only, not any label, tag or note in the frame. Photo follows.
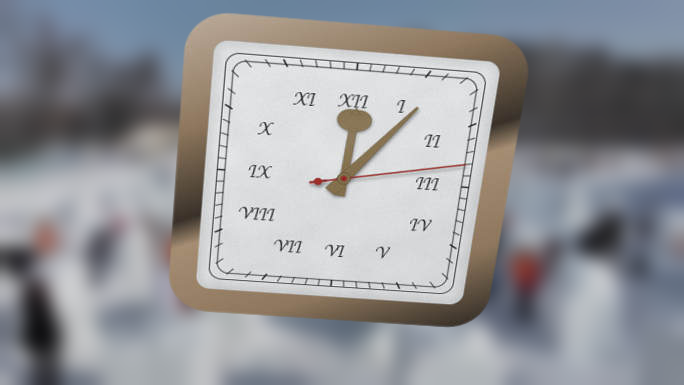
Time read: 12 h 06 min 13 s
